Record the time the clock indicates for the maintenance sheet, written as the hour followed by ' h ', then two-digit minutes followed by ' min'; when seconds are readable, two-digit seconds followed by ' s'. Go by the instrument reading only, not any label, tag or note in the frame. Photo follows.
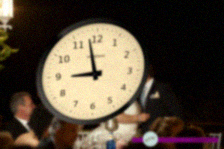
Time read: 8 h 58 min
